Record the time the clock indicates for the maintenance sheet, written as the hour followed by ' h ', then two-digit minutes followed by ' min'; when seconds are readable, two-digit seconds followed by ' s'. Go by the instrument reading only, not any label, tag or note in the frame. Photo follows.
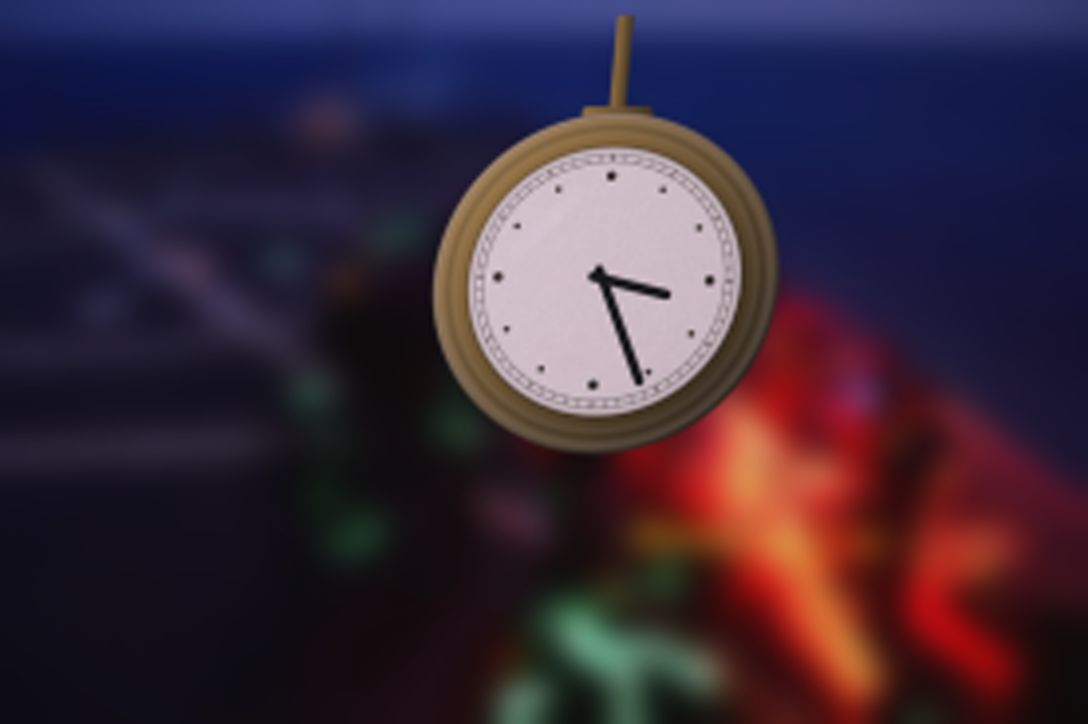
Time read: 3 h 26 min
